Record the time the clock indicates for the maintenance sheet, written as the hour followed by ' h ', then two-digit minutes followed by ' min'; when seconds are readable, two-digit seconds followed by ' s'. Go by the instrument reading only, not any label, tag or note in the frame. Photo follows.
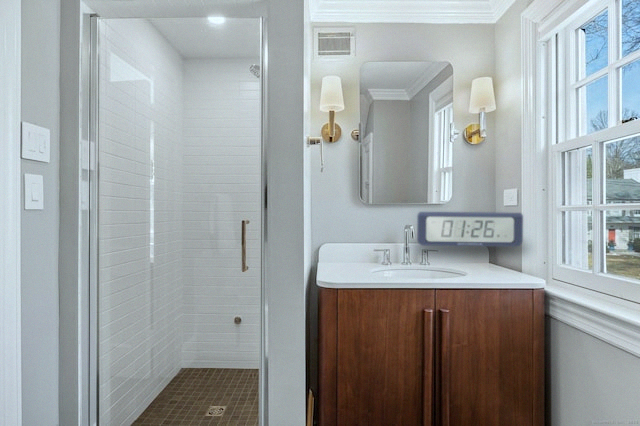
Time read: 1 h 26 min
